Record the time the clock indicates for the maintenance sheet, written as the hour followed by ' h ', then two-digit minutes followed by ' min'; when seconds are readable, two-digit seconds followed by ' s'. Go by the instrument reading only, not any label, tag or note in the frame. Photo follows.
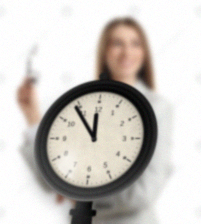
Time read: 11 h 54 min
